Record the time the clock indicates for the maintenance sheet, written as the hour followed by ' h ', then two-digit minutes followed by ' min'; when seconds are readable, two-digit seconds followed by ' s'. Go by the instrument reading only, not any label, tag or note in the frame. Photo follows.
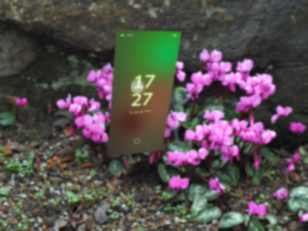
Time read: 17 h 27 min
